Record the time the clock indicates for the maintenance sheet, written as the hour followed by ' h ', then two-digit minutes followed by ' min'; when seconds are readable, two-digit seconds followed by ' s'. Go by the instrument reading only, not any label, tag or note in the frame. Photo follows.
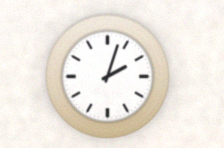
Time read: 2 h 03 min
